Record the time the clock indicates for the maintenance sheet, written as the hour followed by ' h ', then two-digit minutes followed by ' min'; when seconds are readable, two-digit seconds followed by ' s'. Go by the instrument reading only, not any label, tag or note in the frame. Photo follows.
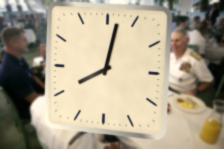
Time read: 8 h 02 min
